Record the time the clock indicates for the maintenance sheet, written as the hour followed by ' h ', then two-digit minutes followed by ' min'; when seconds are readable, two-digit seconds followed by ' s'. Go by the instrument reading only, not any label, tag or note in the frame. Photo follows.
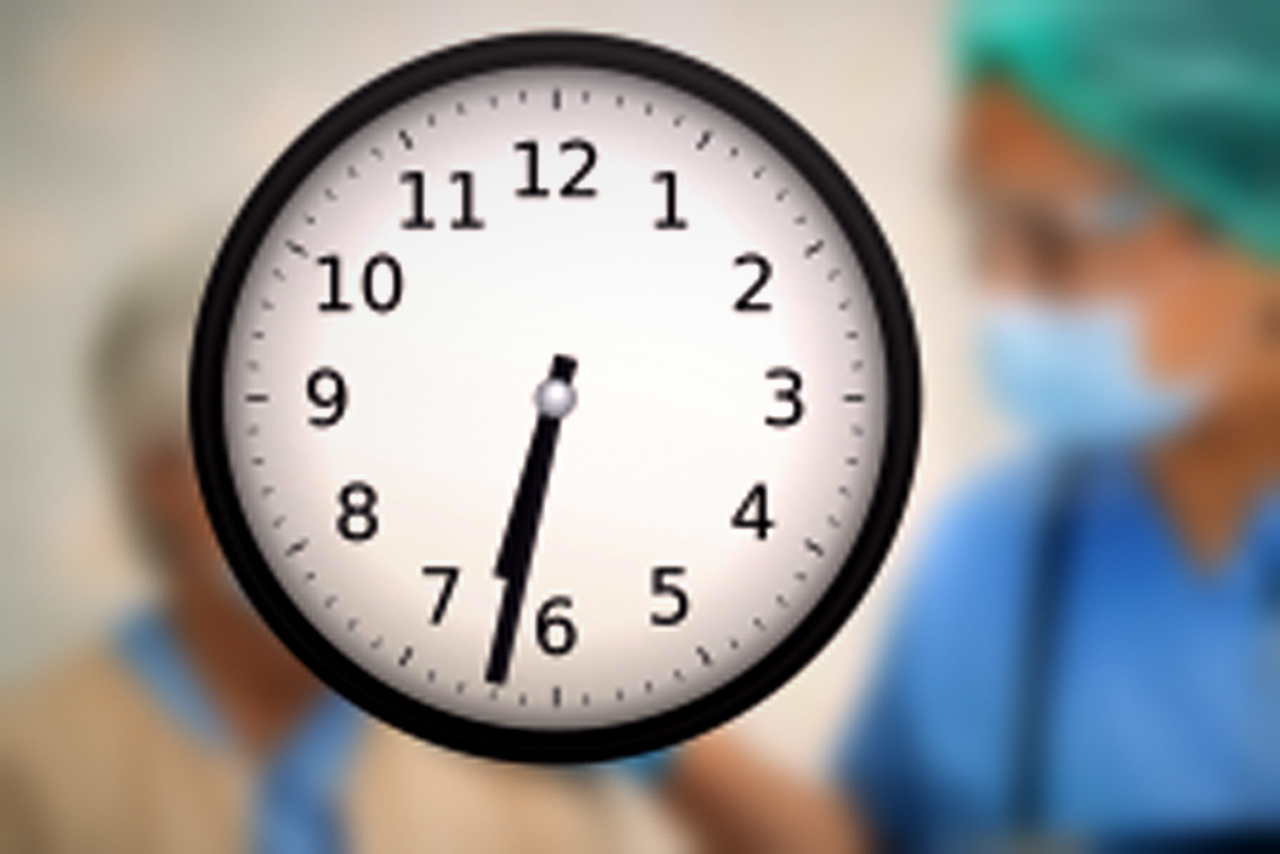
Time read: 6 h 32 min
